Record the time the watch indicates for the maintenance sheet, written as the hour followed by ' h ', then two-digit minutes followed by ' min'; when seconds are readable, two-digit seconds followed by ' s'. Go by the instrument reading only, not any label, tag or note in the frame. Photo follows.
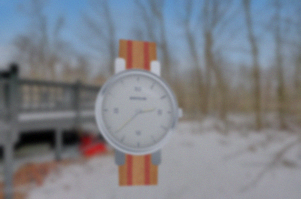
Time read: 2 h 38 min
